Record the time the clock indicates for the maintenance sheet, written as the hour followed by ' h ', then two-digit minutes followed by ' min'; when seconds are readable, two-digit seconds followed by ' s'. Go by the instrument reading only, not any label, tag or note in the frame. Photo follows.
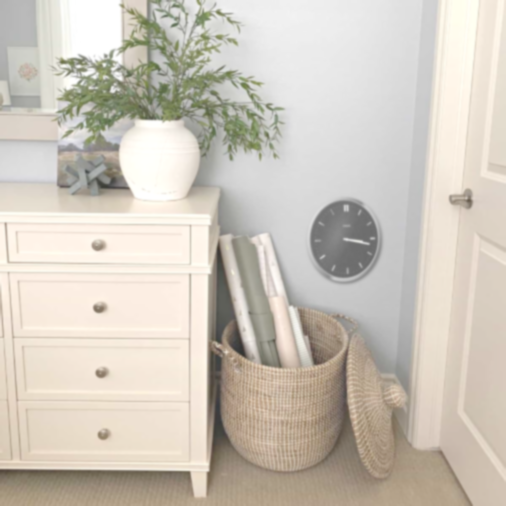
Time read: 3 h 17 min
